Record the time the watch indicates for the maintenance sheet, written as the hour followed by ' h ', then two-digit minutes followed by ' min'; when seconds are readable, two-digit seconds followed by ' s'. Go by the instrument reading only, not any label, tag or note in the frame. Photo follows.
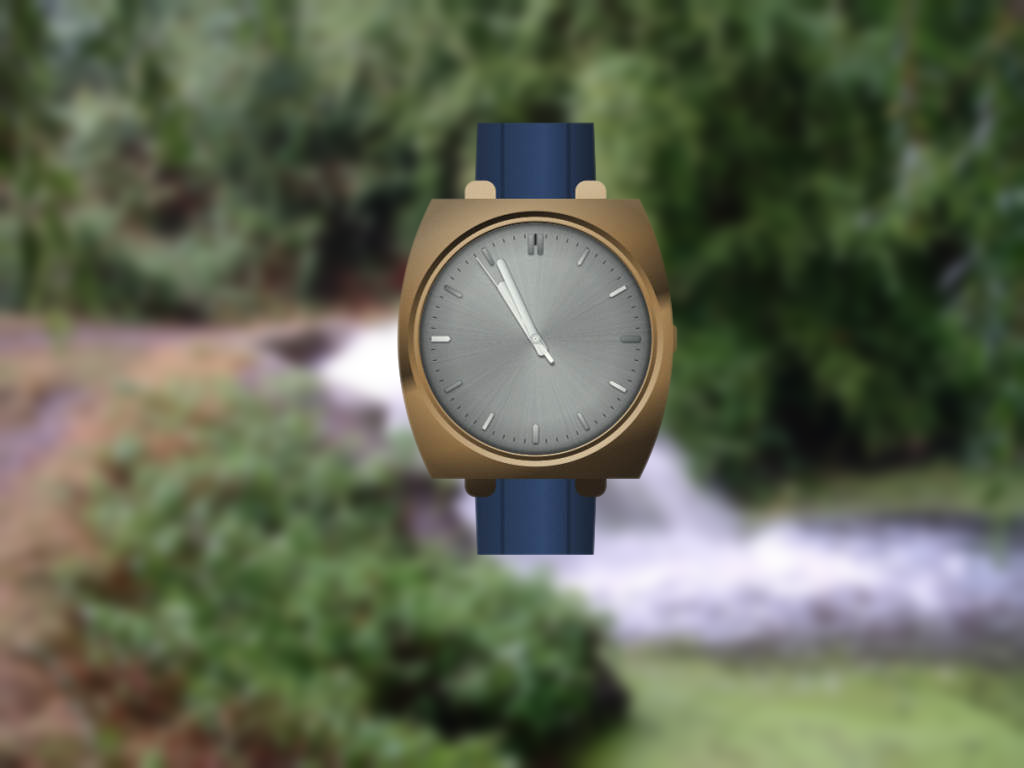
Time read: 10 h 55 min 54 s
